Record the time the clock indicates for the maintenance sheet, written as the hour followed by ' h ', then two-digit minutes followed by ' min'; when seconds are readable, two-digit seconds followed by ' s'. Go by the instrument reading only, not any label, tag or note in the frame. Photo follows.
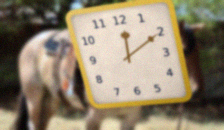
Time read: 12 h 10 min
